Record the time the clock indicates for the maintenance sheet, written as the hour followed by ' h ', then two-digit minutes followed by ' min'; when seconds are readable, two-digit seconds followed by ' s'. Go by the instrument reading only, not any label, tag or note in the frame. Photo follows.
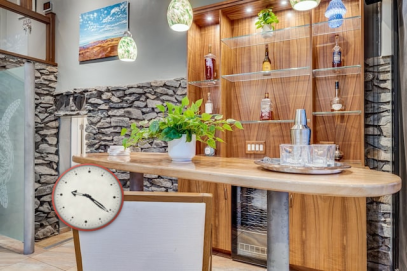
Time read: 9 h 21 min
